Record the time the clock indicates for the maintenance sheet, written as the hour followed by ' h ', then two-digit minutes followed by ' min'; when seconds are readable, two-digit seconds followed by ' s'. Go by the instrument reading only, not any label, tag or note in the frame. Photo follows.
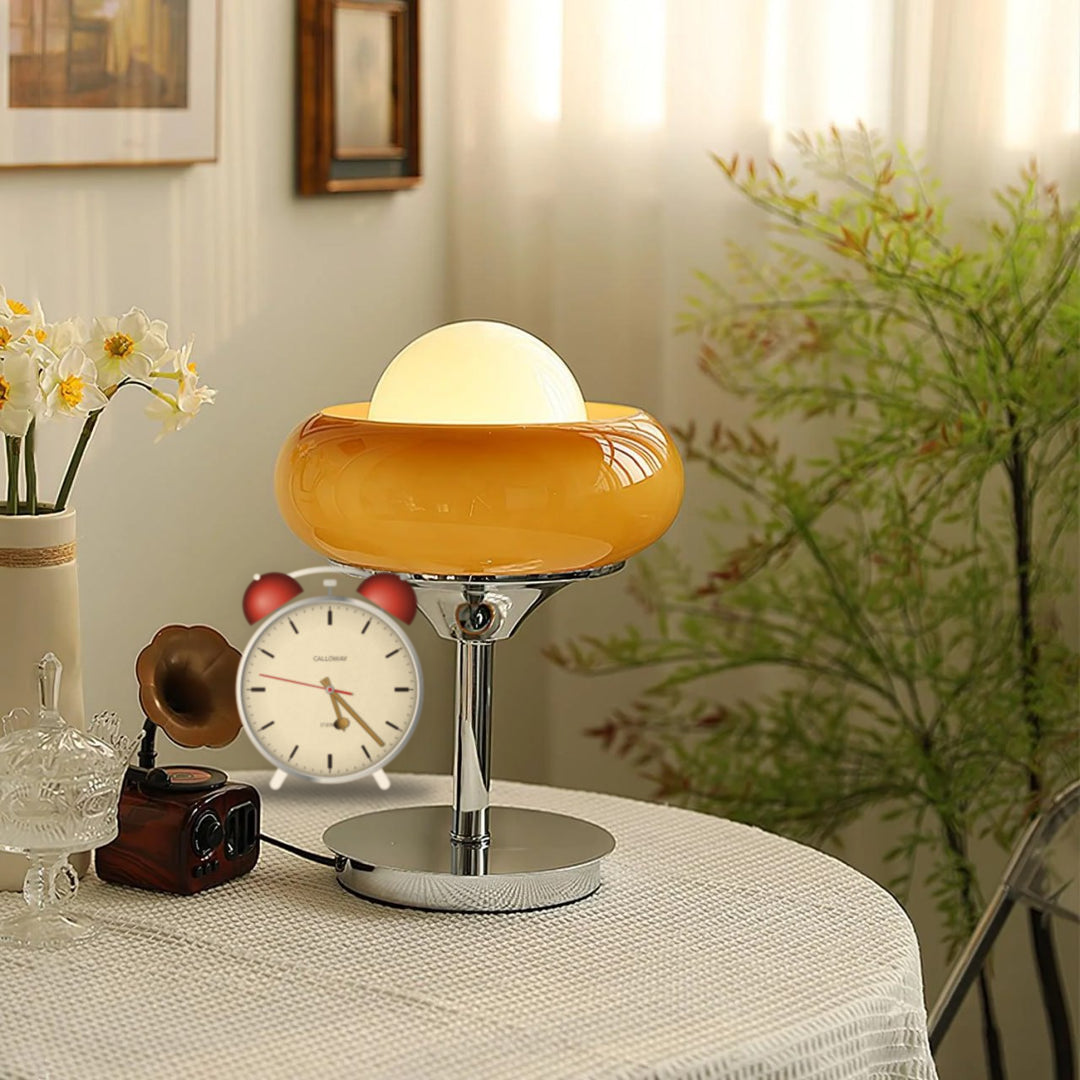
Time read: 5 h 22 min 47 s
